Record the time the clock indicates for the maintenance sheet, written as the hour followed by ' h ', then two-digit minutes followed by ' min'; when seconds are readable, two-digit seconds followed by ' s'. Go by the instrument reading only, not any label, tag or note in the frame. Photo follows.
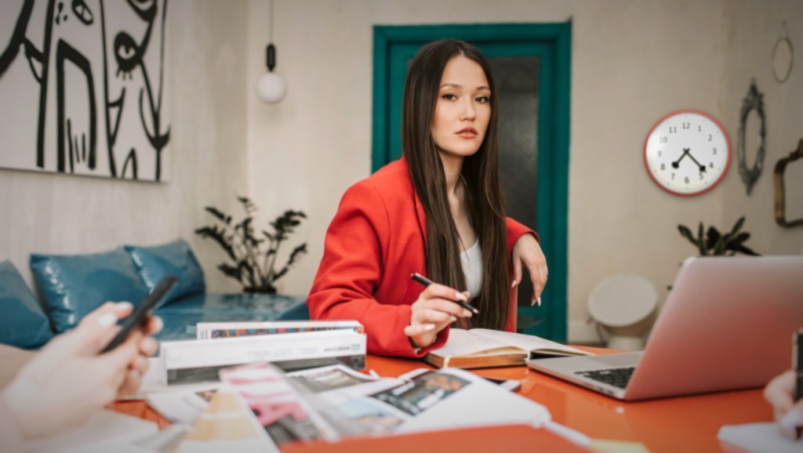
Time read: 7 h 23 min
